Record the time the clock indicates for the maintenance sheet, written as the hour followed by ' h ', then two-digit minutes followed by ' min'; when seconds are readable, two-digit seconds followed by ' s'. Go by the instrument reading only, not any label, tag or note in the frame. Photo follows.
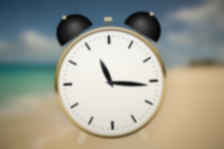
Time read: 11 h 16 min
